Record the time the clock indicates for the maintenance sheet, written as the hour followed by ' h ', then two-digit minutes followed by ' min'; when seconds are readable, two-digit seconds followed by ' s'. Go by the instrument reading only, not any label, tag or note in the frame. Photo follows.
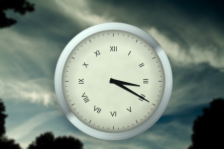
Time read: 3 h 20 min
